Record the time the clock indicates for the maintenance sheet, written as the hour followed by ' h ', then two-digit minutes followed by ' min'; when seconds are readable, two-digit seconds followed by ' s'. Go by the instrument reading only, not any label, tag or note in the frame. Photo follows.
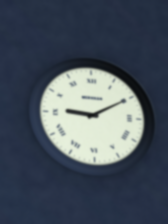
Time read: 9 h 10 min
